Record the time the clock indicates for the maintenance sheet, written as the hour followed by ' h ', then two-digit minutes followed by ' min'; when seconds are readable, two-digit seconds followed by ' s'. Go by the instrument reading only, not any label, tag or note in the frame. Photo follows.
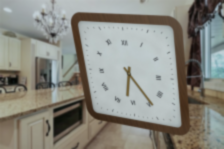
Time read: 6 h 24 min
